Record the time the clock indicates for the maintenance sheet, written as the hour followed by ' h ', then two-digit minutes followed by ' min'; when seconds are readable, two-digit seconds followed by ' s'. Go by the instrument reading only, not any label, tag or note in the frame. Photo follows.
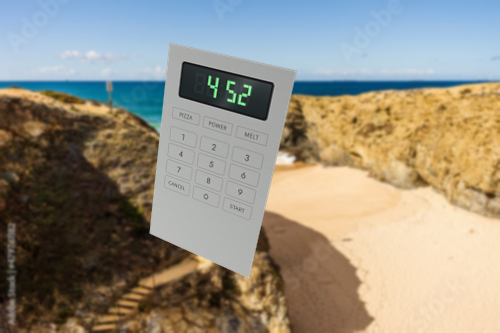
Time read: 4 h 52 min
